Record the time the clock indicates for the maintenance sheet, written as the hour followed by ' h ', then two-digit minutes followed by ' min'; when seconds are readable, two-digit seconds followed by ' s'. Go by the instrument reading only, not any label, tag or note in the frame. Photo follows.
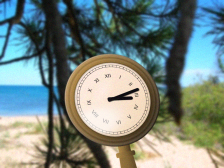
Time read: 3 h 13 min
